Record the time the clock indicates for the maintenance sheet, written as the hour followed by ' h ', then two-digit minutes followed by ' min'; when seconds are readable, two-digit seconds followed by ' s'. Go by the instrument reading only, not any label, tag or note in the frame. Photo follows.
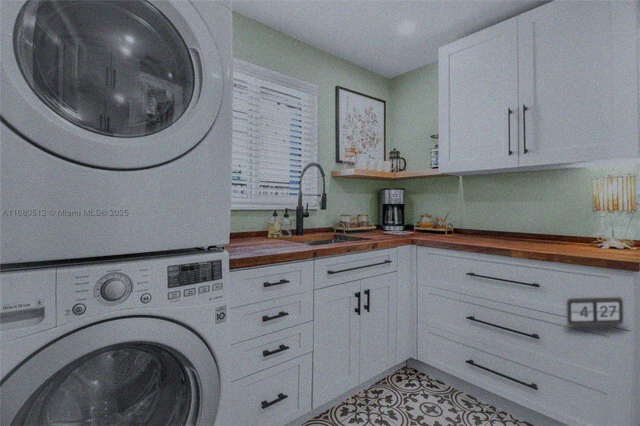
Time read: 4 h 27 min
